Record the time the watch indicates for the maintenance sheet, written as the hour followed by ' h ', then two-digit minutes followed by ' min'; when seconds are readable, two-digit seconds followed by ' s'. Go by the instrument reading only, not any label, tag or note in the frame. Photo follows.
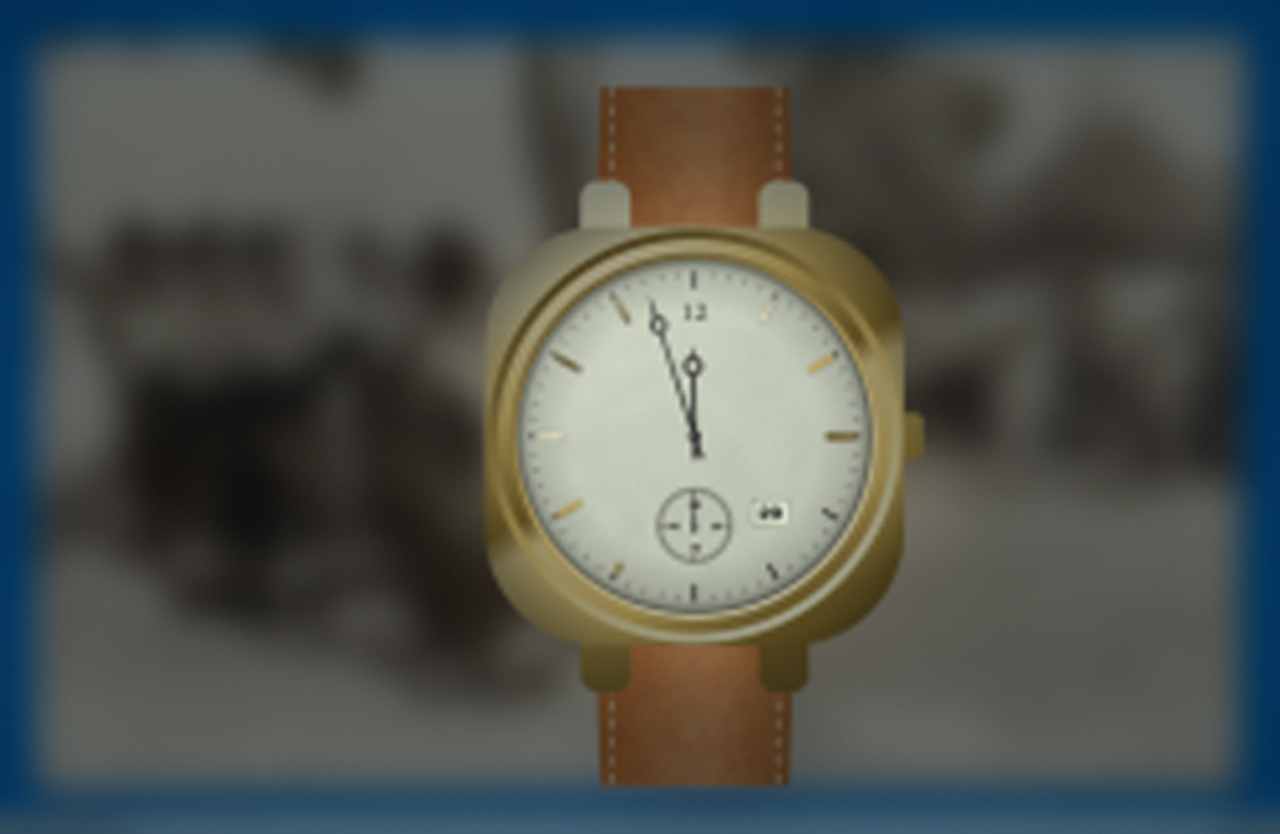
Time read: 11 h 57 min
